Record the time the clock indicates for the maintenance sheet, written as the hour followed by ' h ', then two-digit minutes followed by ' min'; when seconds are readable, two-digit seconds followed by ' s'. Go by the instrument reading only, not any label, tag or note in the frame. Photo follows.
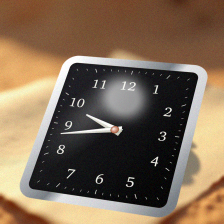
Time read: 9 h 43 min
